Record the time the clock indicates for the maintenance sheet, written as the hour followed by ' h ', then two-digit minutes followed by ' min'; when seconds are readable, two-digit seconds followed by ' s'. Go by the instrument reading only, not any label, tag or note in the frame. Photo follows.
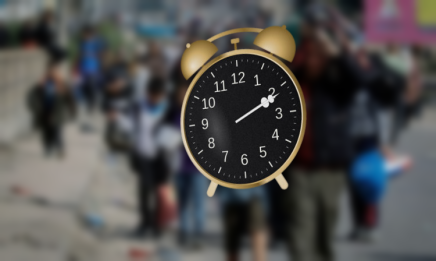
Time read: 2 h 11 min
